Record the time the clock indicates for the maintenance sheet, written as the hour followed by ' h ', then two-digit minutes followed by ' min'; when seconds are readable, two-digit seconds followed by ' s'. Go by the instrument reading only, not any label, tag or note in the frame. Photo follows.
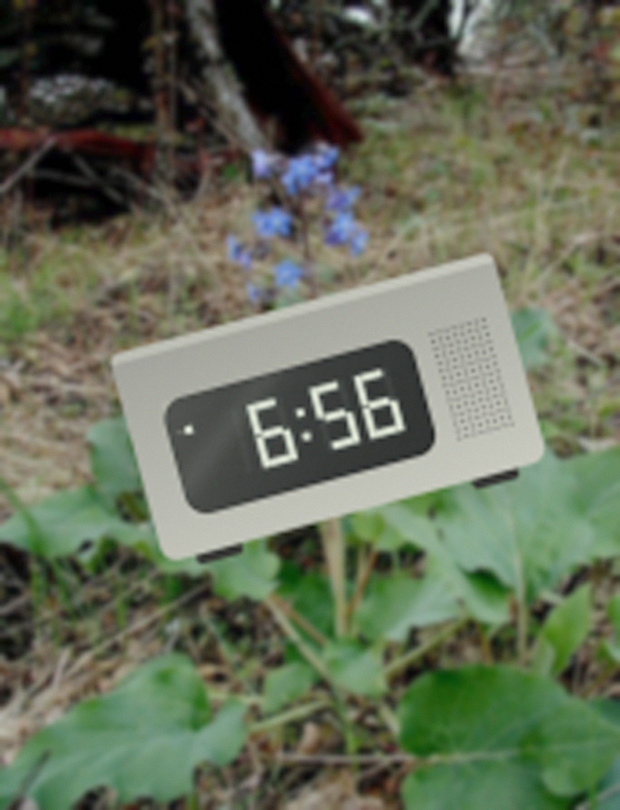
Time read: 6 h 56 min
